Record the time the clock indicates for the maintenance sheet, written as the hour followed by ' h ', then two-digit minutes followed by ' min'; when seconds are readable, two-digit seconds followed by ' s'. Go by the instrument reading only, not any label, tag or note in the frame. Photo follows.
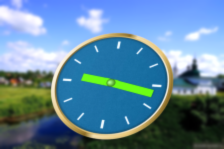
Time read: 9 h 17 min
